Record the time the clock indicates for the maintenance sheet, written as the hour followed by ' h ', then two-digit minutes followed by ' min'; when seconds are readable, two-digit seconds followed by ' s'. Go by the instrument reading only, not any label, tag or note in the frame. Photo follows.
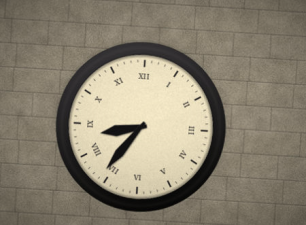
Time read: 8 h 36 min
